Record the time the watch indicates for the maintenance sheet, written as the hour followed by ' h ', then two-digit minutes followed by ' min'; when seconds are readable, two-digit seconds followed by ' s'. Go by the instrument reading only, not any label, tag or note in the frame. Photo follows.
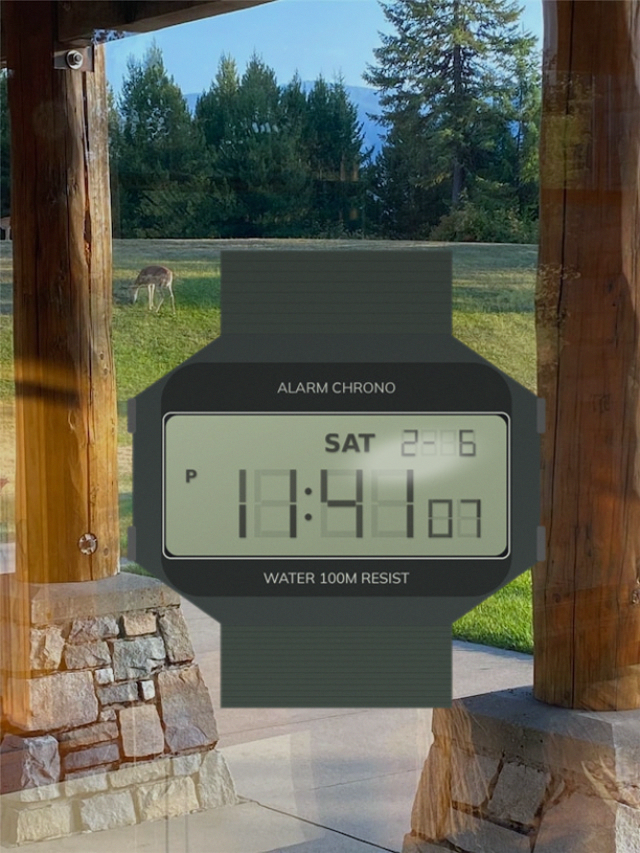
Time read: 11 h 41 min 07 s
